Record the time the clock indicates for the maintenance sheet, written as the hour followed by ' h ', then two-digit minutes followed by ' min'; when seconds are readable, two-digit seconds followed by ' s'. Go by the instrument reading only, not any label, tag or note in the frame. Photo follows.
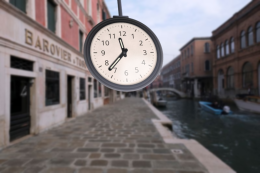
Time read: 11 h 37 min
